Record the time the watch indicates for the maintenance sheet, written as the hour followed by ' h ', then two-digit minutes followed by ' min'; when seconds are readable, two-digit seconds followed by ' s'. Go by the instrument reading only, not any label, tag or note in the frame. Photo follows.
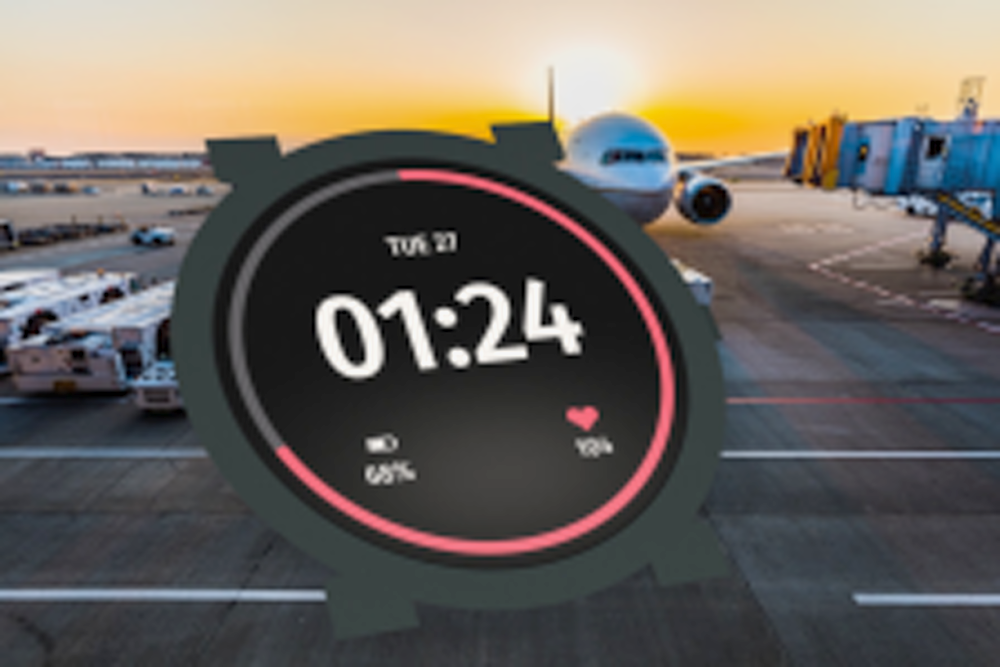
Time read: 1 h 24 min
